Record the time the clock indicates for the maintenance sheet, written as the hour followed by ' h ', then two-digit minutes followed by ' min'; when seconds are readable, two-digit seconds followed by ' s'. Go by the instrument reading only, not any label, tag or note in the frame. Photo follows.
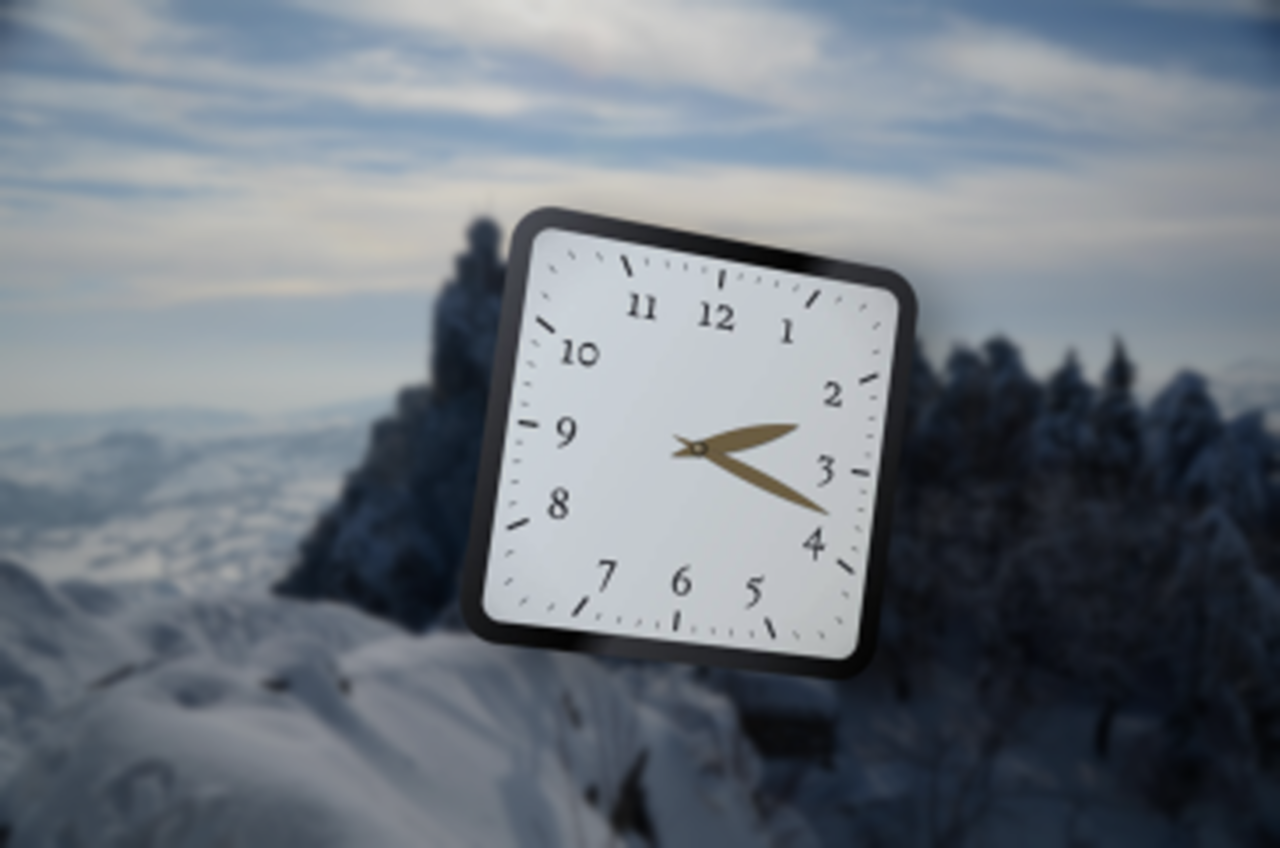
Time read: 2 h 18 min
